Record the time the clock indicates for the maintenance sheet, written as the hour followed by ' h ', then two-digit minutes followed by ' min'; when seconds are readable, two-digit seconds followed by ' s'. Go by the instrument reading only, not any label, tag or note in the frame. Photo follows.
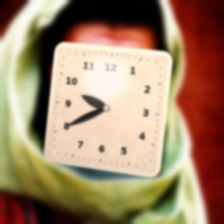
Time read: 9 h 40 min
